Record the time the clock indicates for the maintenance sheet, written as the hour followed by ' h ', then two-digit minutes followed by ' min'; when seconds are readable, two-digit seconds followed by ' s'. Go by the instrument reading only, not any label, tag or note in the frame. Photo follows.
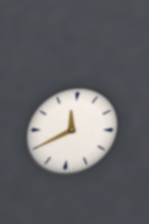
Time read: 11 h 40 min
